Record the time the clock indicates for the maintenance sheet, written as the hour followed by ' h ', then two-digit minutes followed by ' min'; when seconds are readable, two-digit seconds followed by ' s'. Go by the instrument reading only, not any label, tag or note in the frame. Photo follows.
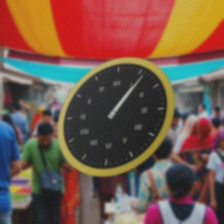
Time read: 1 h 06 min
